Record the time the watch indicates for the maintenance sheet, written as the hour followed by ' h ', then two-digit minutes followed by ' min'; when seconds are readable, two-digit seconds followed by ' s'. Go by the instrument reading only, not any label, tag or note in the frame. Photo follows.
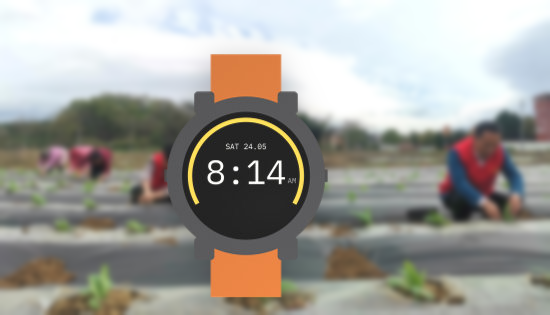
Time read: 8 h 14 min
